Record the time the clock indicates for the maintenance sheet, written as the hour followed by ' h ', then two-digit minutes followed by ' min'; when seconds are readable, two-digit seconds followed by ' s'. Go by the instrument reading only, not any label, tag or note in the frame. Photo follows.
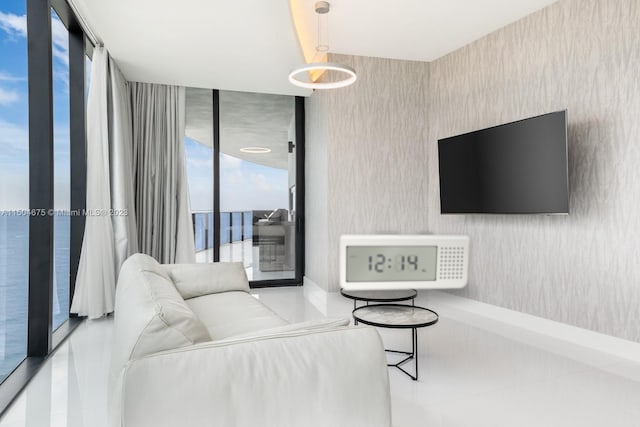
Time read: 12 h 14 min
